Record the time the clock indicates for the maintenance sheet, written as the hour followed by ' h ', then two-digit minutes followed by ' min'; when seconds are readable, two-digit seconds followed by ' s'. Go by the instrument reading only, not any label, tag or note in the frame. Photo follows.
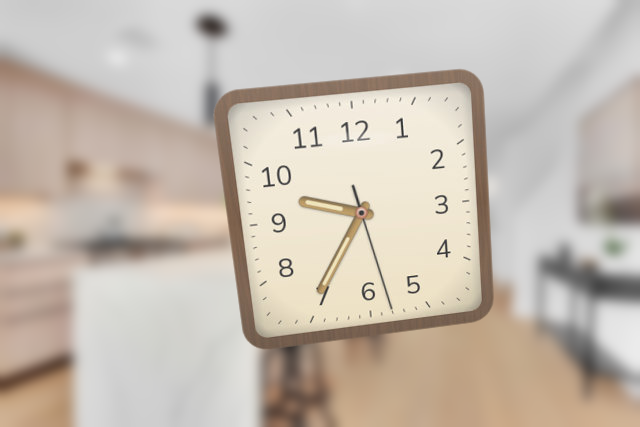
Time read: 9 h 35 min 28 s
